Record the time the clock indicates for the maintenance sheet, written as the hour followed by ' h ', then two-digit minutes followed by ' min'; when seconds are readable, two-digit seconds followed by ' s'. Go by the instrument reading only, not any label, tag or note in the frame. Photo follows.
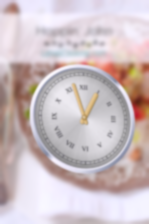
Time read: 12 h 57 min
